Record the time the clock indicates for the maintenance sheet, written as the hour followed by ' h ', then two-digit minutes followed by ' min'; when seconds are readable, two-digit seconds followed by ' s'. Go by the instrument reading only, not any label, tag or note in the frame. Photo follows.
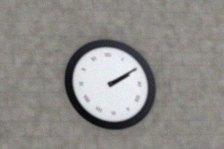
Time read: 2 h 10 min
